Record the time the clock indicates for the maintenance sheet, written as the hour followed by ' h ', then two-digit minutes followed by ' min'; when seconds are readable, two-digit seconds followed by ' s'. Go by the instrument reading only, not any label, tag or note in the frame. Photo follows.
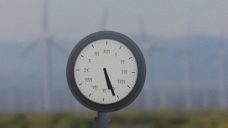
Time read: 5 h 26 min
